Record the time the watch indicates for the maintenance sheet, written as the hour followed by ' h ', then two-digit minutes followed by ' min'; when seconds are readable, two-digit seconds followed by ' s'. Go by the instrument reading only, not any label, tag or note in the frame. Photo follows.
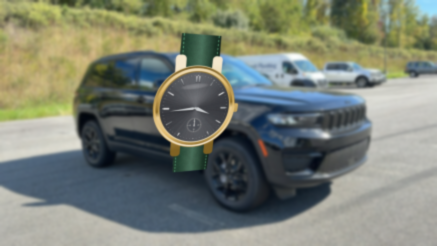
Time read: 3 h 44 min
